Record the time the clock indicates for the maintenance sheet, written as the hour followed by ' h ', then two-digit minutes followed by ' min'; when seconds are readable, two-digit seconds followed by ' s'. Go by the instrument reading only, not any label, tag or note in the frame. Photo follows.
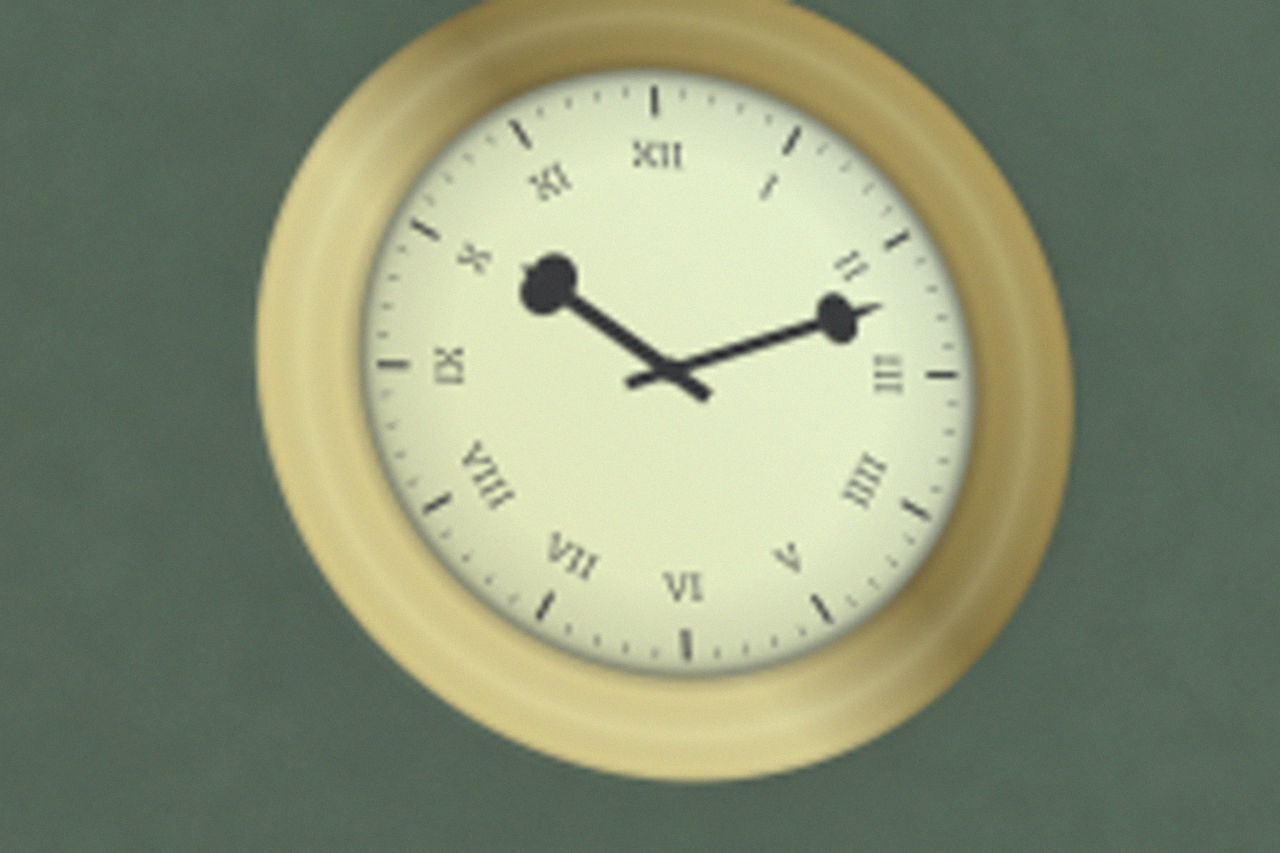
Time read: 10 h 12 min
